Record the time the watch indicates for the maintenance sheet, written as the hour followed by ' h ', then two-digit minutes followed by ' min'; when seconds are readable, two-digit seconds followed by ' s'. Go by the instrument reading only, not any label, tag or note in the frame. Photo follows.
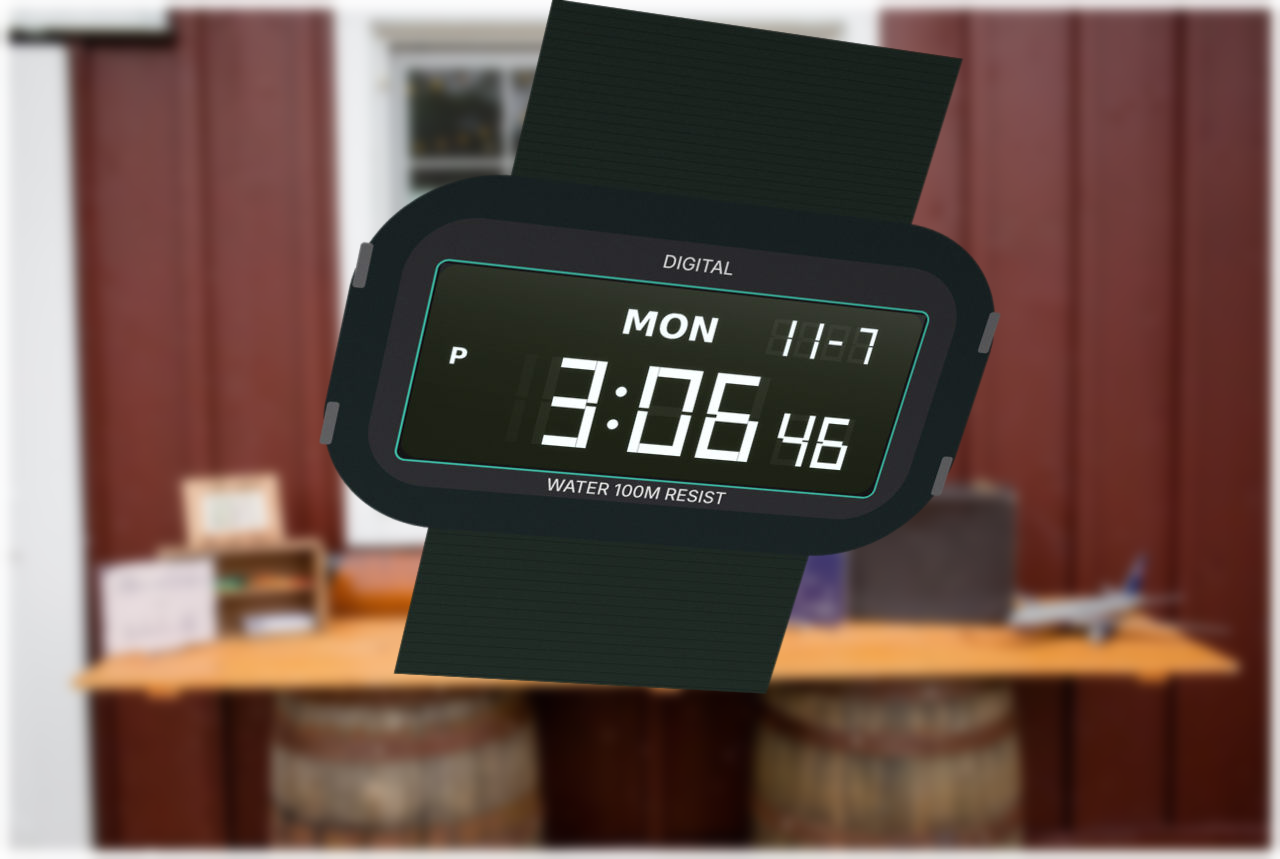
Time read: 3 h 06 min 46 s
